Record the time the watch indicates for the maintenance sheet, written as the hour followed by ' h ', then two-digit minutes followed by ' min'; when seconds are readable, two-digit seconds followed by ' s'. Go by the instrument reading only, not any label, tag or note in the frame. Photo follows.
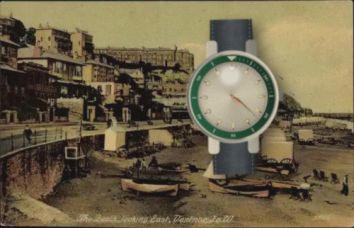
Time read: 4 h 22 min
